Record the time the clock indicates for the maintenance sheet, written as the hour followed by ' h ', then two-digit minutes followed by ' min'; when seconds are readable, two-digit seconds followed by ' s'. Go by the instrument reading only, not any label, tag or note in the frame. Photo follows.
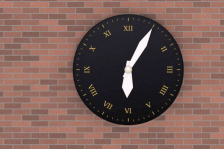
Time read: 6 h 05 min
